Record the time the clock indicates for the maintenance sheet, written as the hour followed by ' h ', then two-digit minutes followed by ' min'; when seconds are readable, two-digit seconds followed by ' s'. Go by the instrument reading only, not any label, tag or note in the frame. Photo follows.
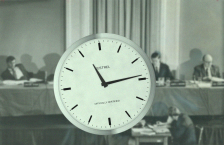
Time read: 11 h 14 min
